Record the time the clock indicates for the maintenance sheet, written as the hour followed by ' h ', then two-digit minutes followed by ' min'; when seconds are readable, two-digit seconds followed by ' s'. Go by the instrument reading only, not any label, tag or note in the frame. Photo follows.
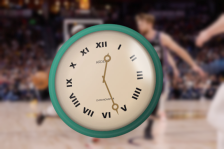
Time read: 12 h 27 min
